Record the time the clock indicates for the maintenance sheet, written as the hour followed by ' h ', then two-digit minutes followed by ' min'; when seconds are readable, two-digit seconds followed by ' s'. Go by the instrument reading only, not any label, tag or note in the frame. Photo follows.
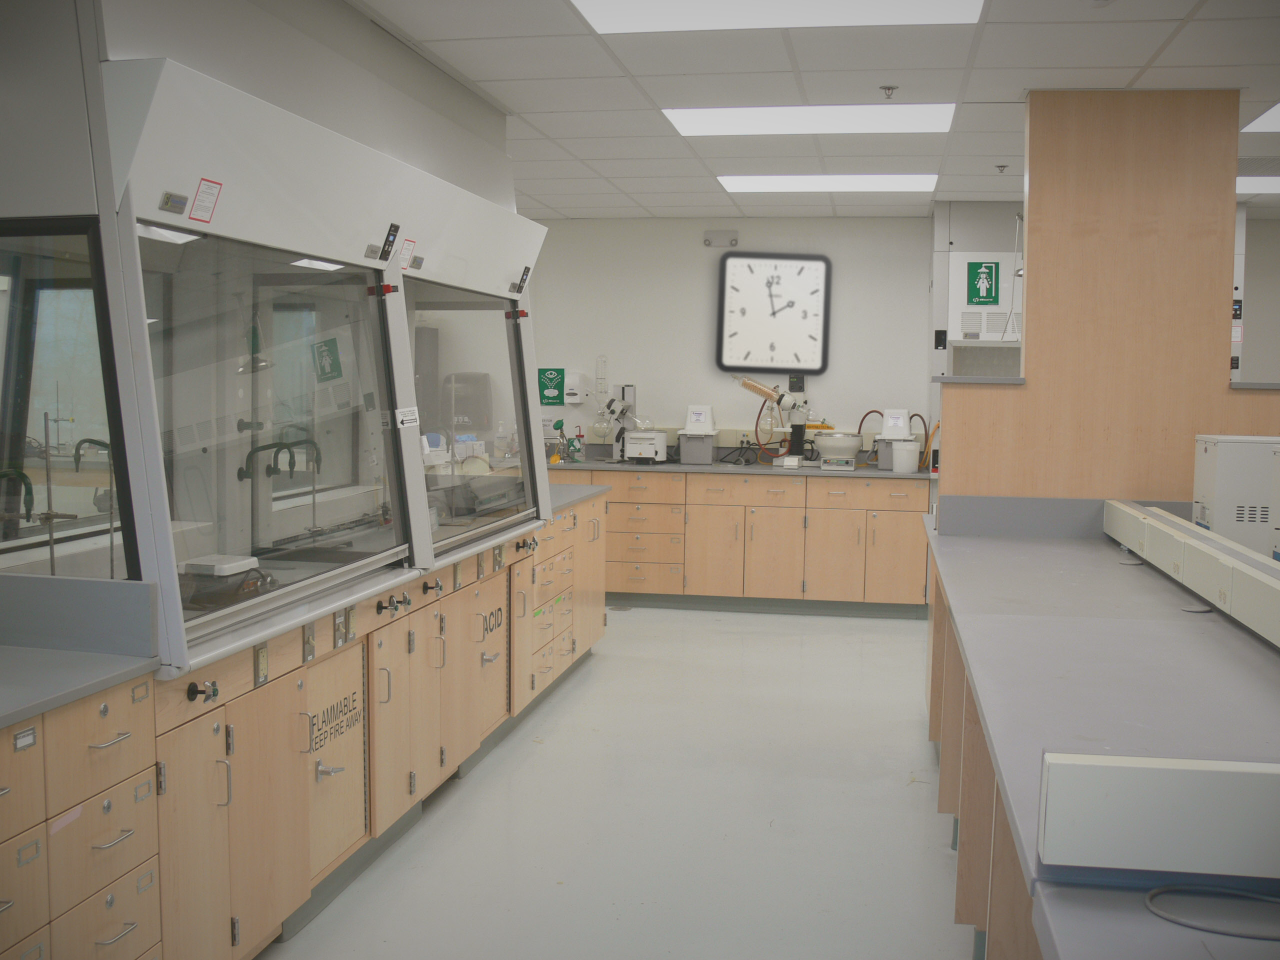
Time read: 1 h 58 min
